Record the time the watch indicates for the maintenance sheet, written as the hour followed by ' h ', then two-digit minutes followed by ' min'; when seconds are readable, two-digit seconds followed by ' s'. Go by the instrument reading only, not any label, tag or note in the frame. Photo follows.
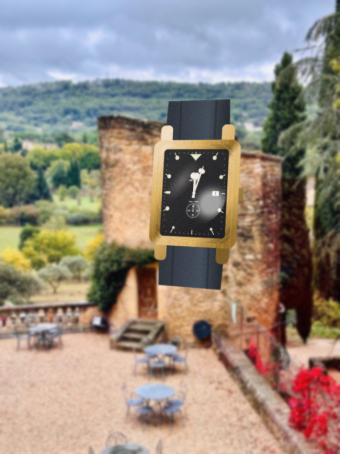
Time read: 12 h 03 min
